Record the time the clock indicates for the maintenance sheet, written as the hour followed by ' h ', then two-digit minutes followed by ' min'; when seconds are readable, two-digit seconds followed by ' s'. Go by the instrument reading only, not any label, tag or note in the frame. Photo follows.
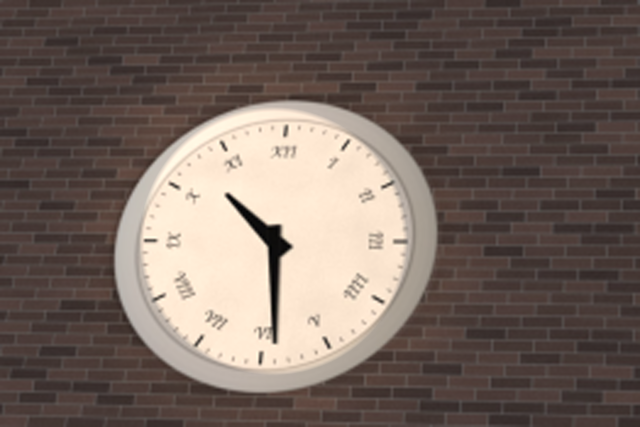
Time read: 10 h 29 min
